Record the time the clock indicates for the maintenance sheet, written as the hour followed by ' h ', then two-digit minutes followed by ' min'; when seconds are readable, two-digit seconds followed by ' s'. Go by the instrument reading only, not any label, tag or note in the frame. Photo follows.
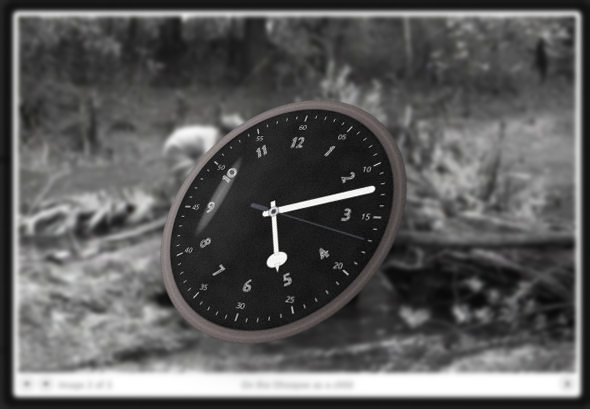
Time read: 5 h 12 min 17 s
